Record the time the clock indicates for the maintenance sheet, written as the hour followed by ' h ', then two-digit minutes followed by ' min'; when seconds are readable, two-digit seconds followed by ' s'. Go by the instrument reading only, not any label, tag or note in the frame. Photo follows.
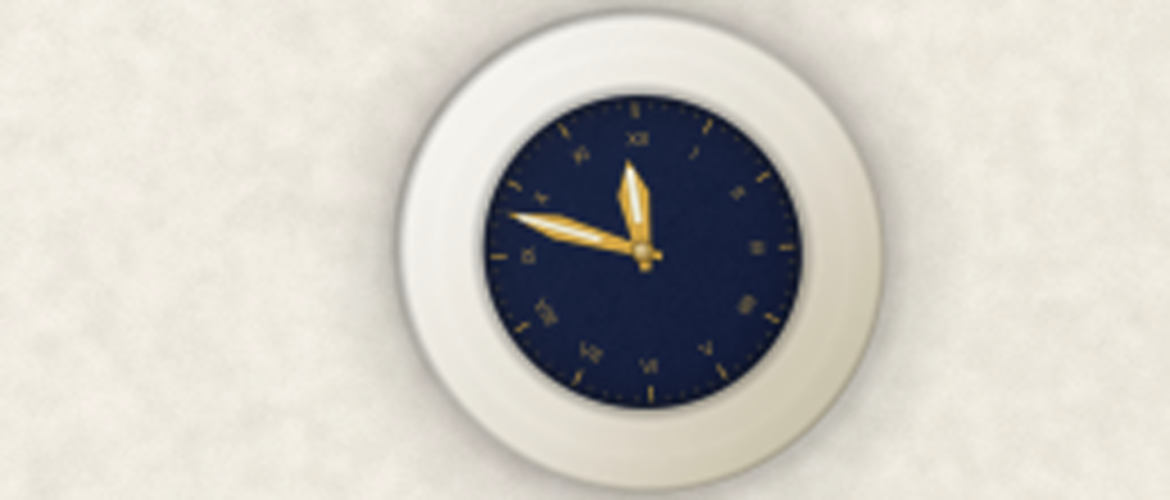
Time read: 11 h 48 min
